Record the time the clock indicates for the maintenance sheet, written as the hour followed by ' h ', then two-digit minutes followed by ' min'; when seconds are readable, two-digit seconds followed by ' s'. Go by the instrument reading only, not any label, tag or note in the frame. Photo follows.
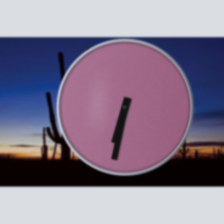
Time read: 6 h 32 min
